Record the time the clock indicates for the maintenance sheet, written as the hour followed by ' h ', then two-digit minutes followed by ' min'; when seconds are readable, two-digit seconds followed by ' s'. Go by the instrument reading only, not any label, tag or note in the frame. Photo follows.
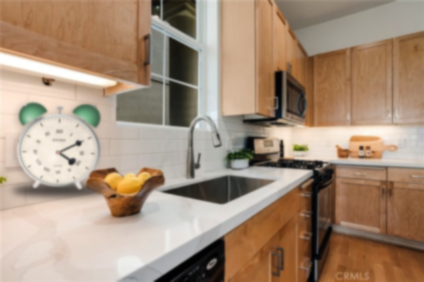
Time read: 4 h 10 min
